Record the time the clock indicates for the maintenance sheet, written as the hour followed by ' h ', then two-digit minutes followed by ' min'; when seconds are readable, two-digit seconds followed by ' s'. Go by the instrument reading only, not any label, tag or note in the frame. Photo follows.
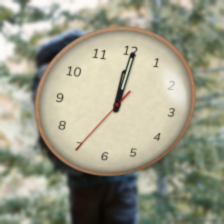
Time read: 12 h 00 min 35 s
